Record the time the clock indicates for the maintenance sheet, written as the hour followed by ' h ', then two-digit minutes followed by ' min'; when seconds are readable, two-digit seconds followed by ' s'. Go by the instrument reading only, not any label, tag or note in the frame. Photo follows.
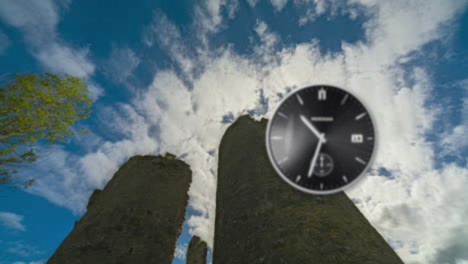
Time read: 10 h 33 min
